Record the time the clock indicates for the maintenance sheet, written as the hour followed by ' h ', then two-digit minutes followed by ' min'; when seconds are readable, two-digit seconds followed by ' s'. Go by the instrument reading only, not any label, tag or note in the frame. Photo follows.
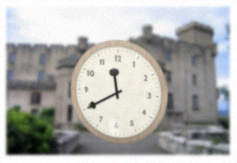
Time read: 11 h 40 min
